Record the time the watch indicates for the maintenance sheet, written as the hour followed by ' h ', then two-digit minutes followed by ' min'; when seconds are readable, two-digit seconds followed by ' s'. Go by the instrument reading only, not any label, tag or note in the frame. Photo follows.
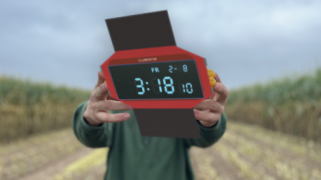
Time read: 3 h 18 min 10 s
